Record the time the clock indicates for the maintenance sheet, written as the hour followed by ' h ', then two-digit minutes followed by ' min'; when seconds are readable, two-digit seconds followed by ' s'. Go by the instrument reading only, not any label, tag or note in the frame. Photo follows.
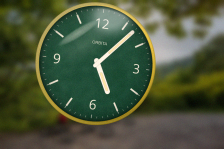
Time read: 5 h 07 min
